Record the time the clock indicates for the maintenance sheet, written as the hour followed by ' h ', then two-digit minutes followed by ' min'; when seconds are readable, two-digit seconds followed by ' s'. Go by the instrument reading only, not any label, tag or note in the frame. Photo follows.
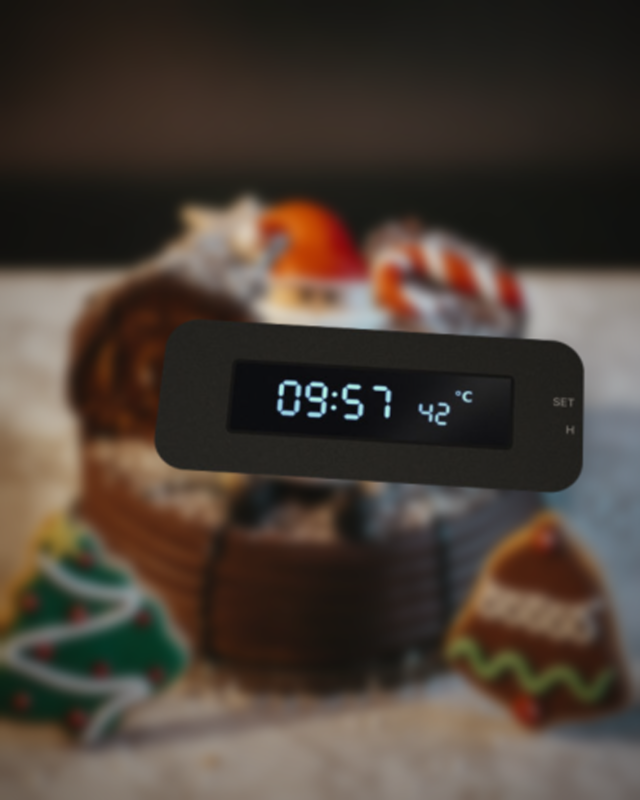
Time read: 9 h 57 min
